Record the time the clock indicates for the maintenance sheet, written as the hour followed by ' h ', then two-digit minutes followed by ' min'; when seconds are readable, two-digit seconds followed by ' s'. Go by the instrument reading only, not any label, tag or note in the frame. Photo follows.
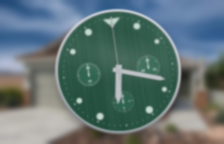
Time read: 6 h 18 min
